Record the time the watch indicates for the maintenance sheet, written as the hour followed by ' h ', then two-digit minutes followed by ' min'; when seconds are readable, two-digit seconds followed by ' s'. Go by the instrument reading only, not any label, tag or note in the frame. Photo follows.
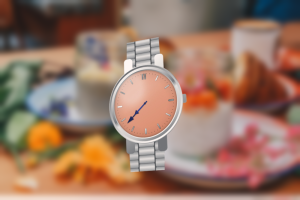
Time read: 7 h 38 min
